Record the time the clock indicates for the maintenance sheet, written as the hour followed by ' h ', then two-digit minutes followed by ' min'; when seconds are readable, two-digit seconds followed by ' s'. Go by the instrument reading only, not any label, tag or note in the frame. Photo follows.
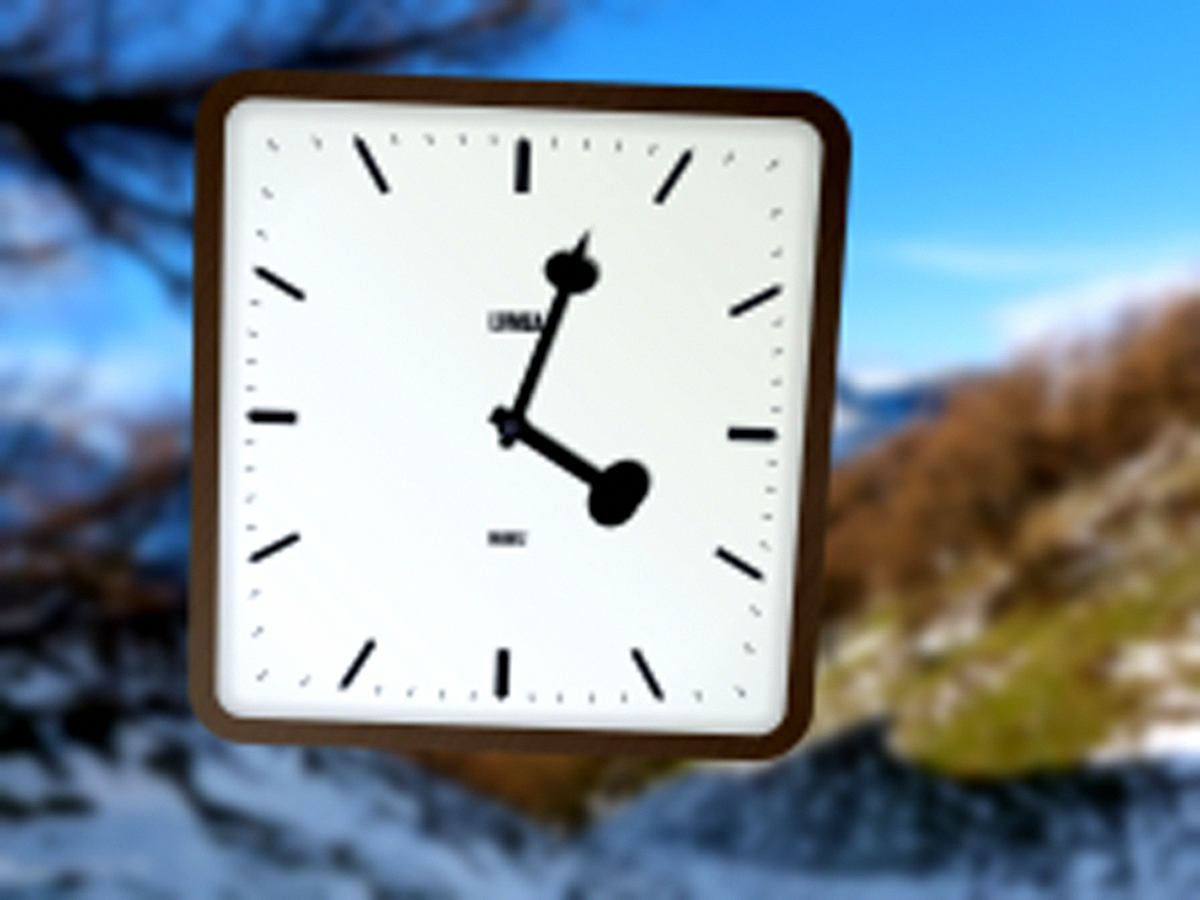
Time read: 4 h 03 min
